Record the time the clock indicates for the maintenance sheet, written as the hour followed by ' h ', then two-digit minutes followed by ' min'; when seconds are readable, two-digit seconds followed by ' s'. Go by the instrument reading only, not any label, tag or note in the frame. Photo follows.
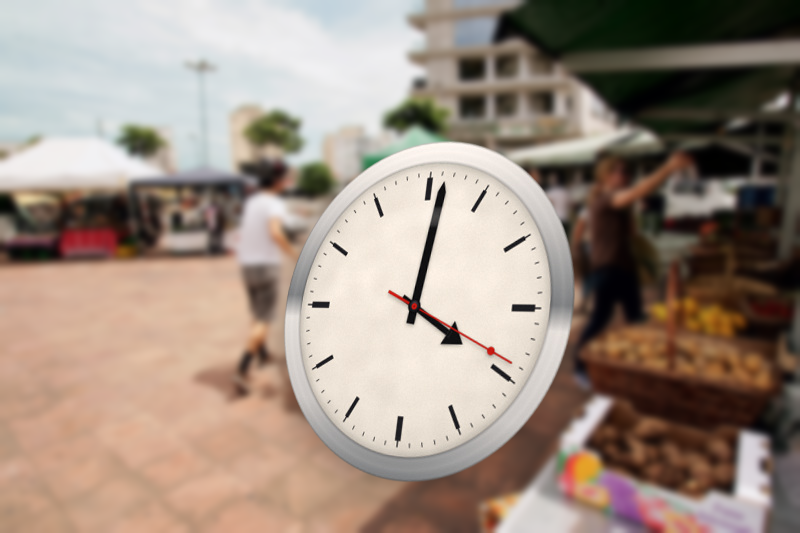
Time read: 4 h 01 min 19 s
